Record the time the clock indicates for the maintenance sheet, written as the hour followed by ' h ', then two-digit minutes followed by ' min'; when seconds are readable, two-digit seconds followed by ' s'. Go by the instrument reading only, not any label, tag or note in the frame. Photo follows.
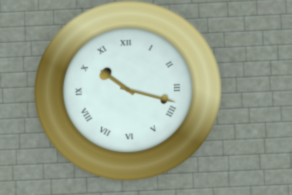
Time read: 10 h 18 min
